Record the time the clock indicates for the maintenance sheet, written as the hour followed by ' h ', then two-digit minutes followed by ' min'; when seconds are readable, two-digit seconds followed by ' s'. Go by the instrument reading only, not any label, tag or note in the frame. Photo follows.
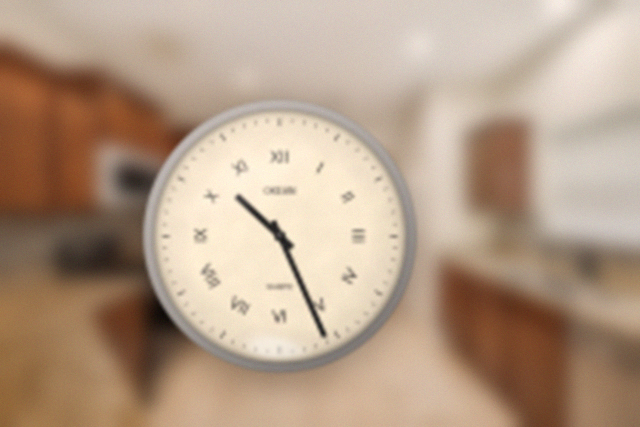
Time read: 10 h 26 min
